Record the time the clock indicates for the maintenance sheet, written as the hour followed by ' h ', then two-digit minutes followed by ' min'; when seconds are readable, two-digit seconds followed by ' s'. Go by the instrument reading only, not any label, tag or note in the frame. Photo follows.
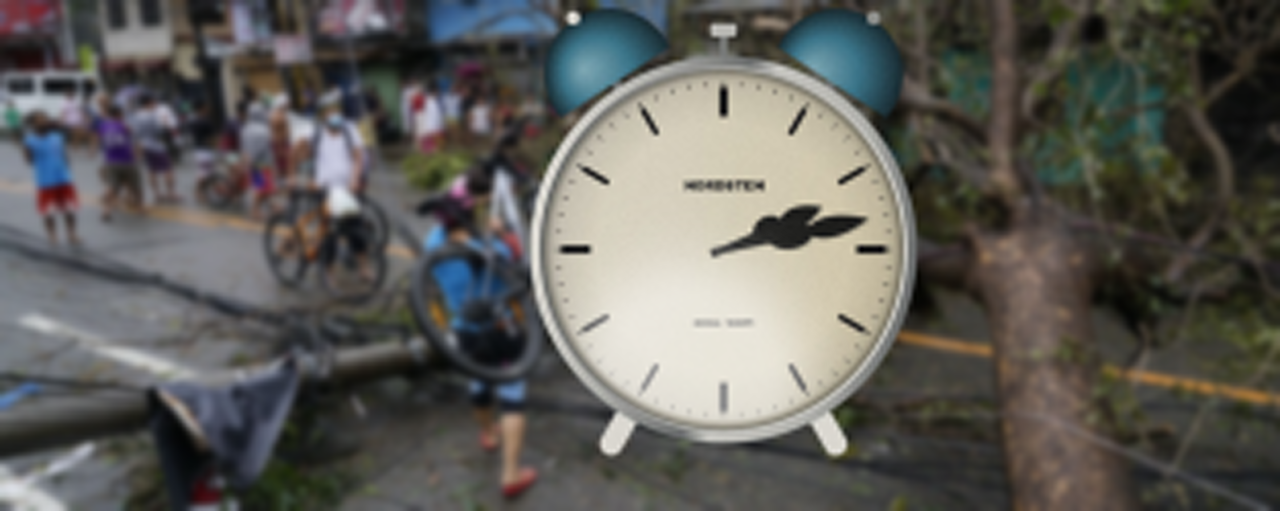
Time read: 2 h 13 min
